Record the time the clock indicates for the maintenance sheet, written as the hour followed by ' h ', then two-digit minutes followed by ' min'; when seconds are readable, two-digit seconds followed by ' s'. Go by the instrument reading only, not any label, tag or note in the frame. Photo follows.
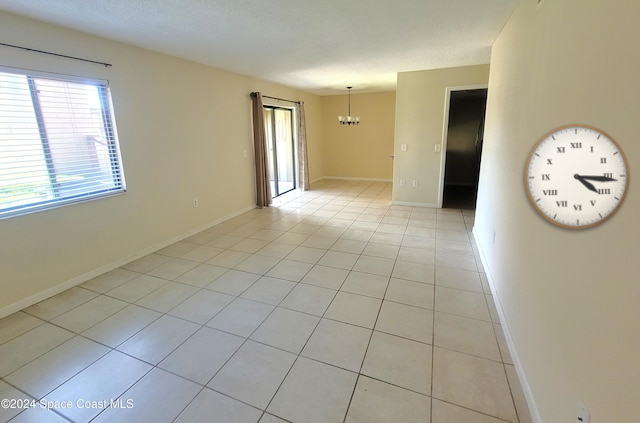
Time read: 4 h 16 min
